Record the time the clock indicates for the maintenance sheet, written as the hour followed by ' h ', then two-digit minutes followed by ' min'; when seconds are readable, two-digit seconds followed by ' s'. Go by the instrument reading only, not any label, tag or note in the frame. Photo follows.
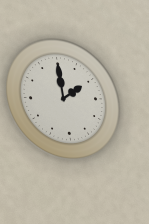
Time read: 2 h 00 min
